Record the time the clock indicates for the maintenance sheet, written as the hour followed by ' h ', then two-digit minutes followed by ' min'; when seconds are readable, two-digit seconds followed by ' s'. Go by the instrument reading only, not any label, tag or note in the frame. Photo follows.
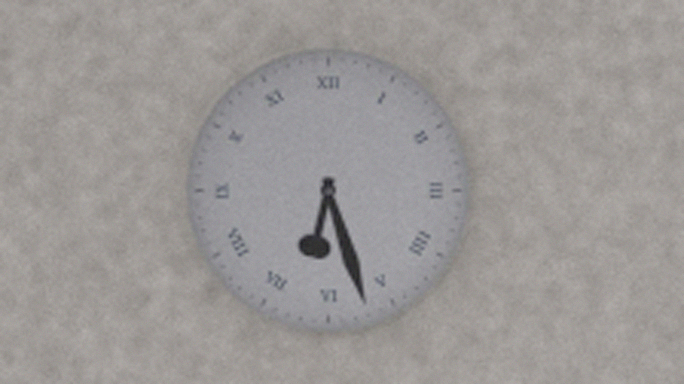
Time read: 6 h 27 min
